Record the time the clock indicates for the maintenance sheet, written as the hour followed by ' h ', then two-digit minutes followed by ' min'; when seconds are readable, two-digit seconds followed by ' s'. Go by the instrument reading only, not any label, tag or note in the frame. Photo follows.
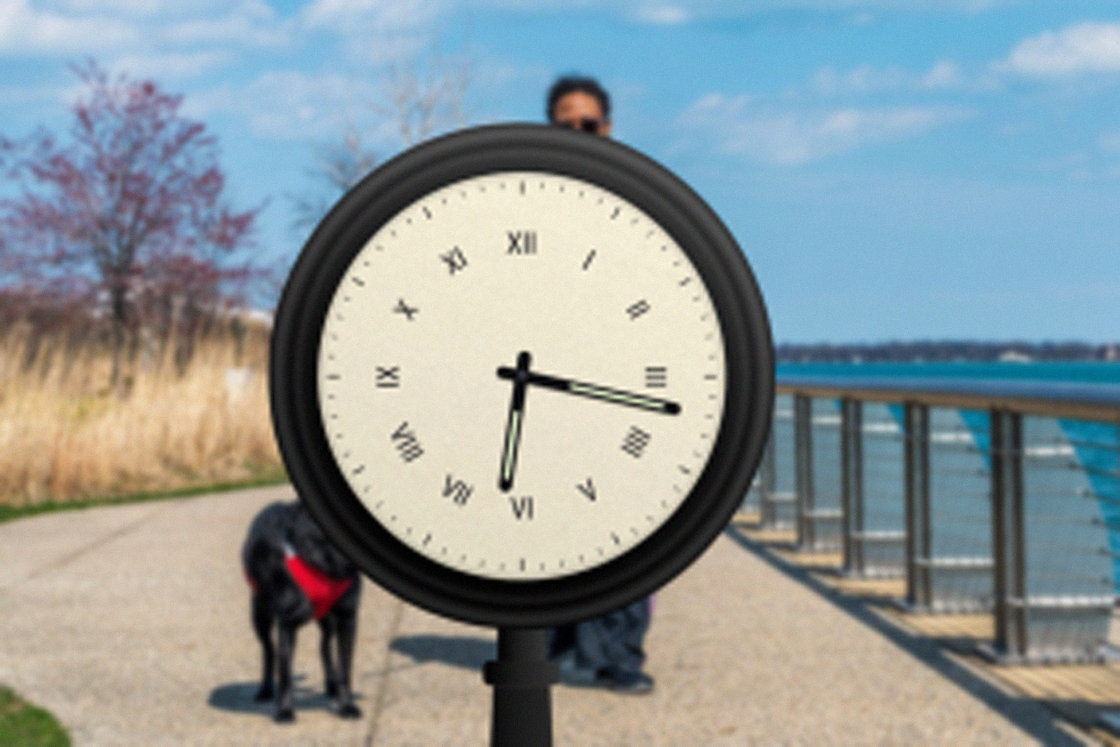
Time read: 6 h 17 min
